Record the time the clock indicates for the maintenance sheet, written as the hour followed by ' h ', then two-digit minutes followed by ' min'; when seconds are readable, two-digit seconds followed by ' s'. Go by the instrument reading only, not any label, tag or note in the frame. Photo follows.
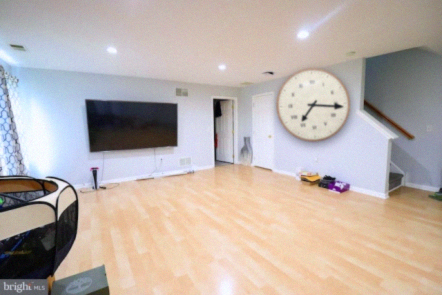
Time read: 7 h 16 min
